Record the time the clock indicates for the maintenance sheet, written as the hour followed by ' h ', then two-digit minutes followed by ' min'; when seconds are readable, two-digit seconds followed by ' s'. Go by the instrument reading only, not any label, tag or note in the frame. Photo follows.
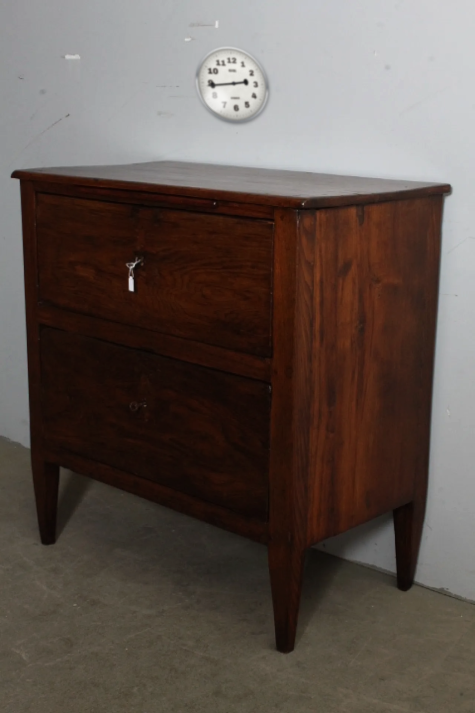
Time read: 2 h 44 min
